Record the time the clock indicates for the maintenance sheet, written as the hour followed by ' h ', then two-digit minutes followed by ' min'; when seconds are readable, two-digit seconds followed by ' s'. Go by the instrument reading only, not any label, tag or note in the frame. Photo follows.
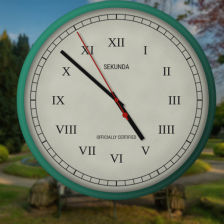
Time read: 4 h 51 min 55 s
